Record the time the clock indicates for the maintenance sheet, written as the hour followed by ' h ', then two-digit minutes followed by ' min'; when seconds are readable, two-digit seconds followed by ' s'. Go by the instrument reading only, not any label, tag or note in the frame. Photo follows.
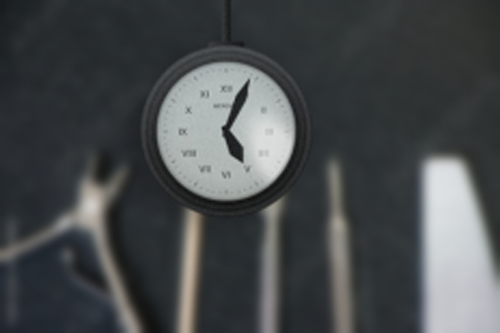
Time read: 5 h 04 min
